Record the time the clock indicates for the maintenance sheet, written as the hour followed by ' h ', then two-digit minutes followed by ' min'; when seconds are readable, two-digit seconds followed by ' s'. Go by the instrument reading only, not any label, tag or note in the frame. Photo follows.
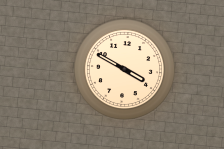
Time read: 3 h 49 min
